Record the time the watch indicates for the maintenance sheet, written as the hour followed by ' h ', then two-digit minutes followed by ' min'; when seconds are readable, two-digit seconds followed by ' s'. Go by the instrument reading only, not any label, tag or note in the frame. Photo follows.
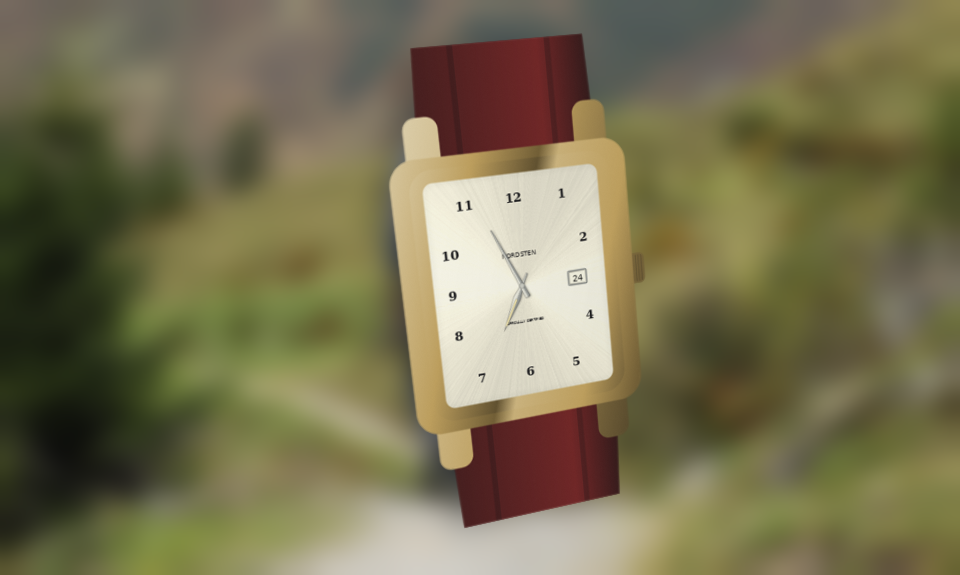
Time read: 6 h 56 min
